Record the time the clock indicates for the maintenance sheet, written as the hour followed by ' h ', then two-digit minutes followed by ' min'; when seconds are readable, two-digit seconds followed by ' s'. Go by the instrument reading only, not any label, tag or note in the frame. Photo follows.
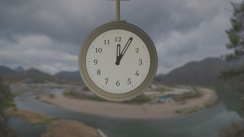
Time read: 12 h 05 min
